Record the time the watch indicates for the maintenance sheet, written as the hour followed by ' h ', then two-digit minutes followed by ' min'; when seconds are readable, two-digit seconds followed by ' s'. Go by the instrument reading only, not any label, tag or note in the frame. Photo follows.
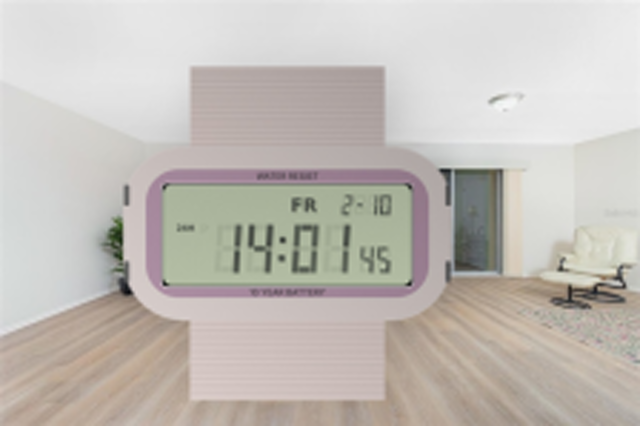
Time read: 14 h 01 min 45 s
